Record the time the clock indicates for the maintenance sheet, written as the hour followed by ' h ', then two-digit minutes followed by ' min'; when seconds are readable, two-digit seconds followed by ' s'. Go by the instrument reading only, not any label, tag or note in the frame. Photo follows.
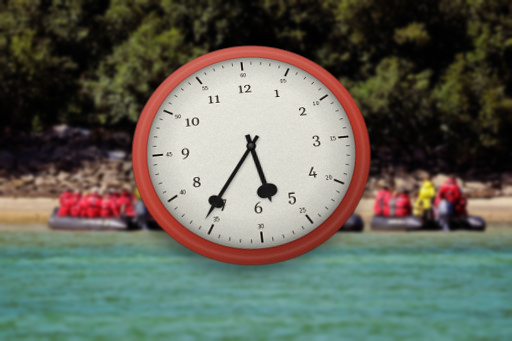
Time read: 5 h 36 min
